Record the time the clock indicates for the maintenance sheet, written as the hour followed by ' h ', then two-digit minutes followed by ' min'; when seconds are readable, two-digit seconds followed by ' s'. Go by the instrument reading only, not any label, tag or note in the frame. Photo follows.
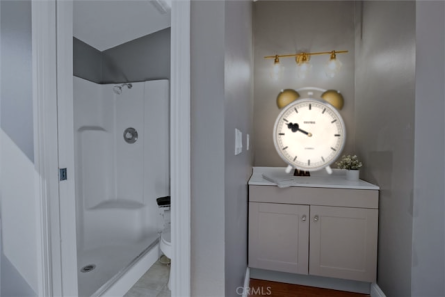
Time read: 9 h 49 min
